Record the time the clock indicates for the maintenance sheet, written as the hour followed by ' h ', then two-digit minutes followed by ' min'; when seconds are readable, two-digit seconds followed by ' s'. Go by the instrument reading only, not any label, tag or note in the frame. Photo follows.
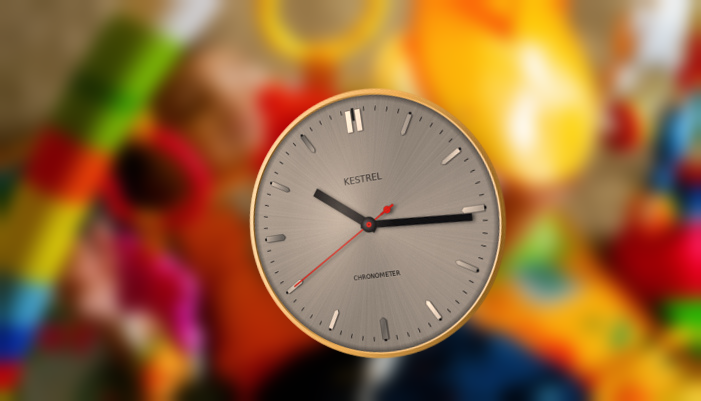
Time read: 10 h 15 min 40 s
